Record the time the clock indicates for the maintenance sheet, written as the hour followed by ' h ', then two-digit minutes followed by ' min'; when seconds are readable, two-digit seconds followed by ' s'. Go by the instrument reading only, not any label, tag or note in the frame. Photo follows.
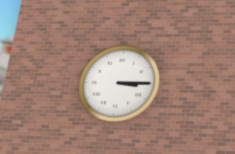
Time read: 3 h 15 min
